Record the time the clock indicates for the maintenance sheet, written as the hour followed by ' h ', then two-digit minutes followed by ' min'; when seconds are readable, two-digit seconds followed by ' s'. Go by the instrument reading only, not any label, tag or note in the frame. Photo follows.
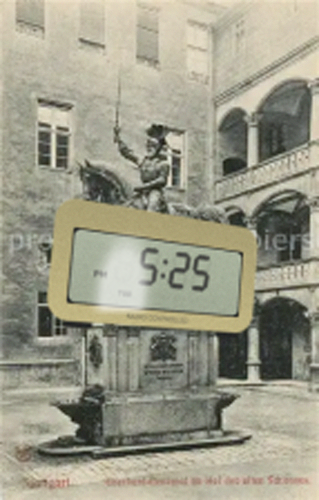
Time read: 5 h 25 min
